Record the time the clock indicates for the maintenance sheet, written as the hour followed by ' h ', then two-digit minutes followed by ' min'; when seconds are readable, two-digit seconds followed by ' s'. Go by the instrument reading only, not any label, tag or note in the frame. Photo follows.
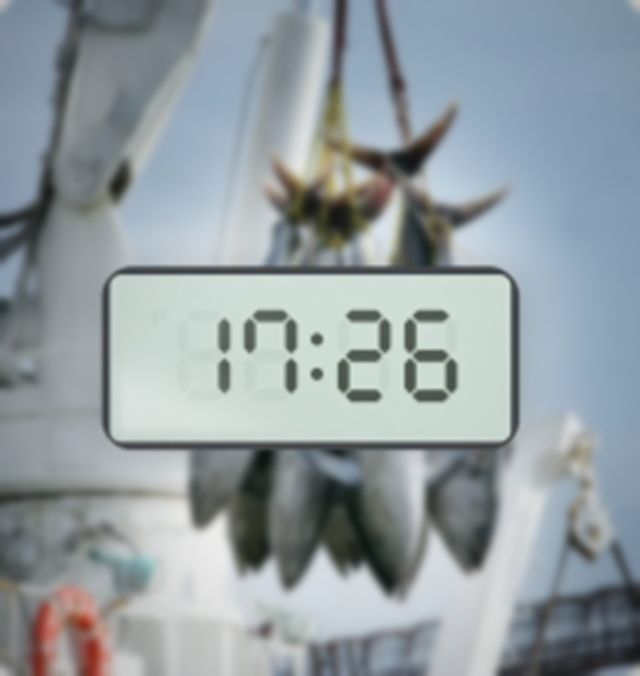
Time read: 17 h 26 min
